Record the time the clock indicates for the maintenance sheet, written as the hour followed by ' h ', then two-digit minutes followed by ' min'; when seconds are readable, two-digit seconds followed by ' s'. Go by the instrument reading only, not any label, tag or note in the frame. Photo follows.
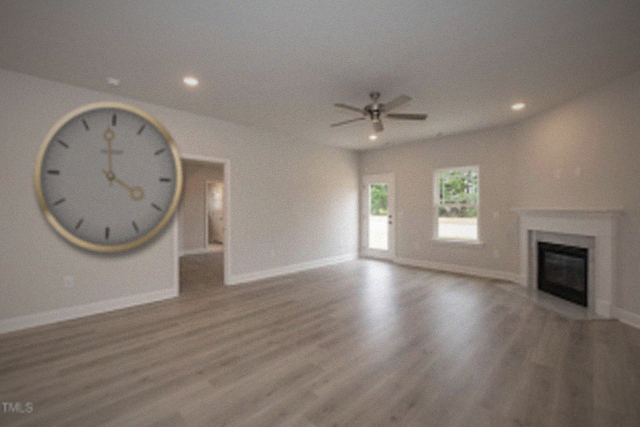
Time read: 3 h 59 min
